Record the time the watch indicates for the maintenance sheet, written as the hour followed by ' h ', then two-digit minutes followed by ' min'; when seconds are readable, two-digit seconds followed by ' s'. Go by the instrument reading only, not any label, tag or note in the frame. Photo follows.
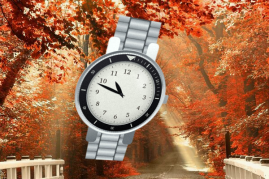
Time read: 10 h 48 min
